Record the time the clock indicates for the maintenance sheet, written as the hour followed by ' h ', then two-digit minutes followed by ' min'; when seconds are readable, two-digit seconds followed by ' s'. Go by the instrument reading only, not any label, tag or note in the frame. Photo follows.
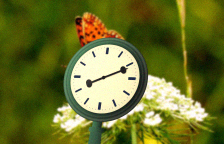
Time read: 8 h 11 min
